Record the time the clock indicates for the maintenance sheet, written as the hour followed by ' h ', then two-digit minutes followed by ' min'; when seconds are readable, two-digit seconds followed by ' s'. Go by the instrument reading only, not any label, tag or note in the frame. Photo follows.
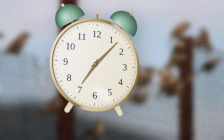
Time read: 7 h 07 min
